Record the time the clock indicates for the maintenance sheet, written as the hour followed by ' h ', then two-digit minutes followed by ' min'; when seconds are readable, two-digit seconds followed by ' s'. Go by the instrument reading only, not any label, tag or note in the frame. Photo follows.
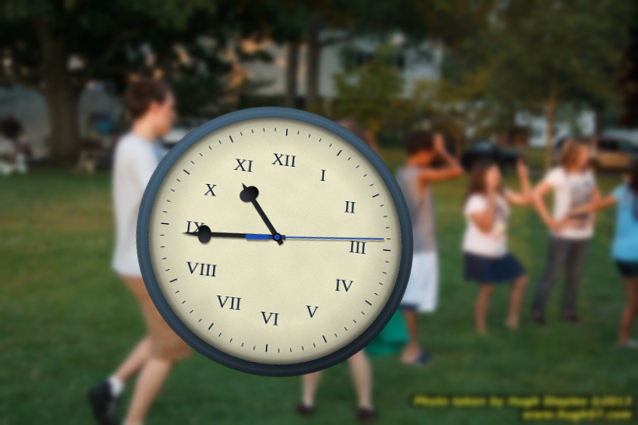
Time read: 10 h 44 min 14 s
